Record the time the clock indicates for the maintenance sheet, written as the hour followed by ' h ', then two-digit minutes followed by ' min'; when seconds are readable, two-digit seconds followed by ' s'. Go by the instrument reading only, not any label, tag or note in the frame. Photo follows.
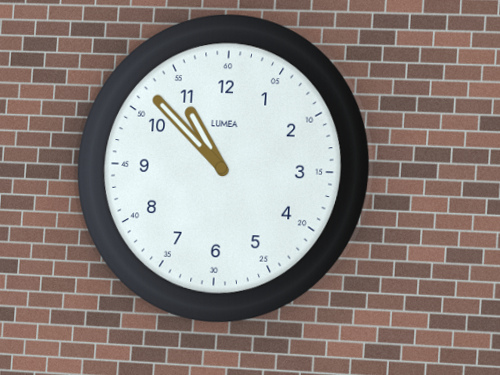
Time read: 10 h 52 min
